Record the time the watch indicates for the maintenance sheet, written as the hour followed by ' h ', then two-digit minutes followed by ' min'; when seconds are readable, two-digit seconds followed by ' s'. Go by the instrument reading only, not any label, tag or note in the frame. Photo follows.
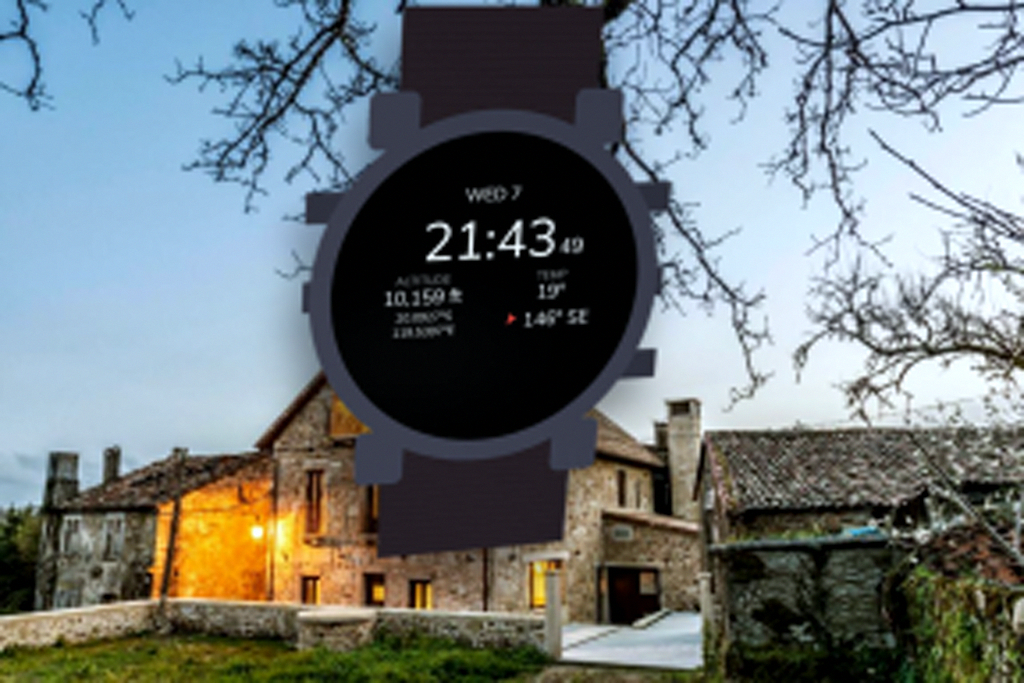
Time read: 21 h 43 min
